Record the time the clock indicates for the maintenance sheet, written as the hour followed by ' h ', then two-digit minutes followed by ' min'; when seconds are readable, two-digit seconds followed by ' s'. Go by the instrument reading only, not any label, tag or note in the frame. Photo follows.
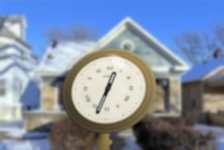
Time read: 12 h 33 min
